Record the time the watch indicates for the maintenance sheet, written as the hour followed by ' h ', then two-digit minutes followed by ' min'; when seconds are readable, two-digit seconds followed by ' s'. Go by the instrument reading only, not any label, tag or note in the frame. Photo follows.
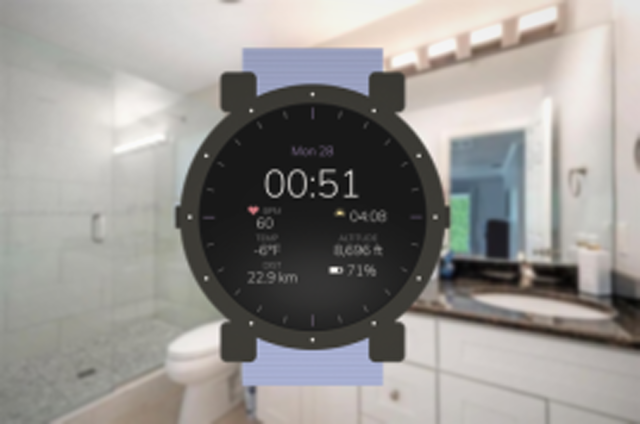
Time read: 0 h 51 min
